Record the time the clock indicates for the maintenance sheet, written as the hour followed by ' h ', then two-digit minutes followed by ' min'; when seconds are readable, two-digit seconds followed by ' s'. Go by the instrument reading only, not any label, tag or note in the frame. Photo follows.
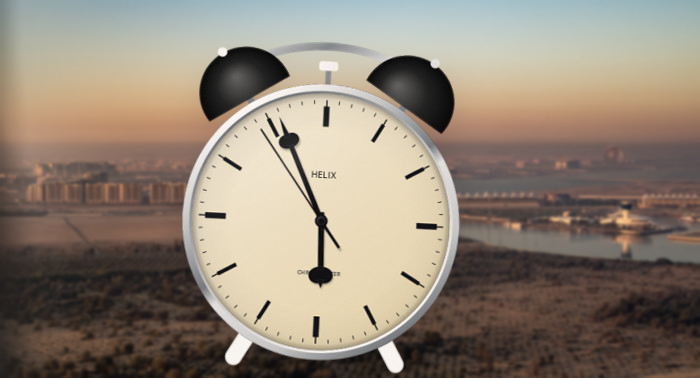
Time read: 5 h 55 min 54 s
